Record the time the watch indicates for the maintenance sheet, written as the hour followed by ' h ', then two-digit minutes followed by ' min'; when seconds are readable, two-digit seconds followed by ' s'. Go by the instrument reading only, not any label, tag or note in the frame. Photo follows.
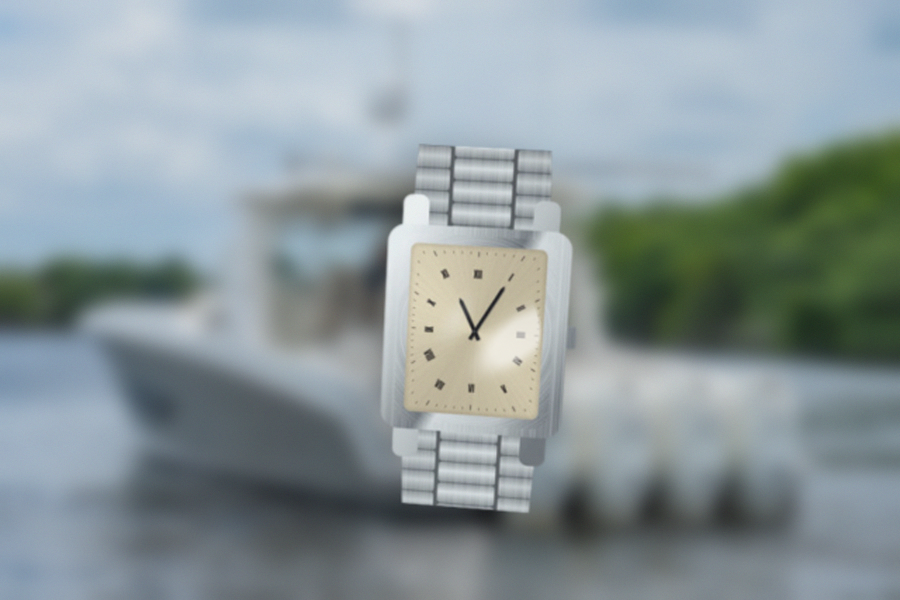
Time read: 11 h 05 min
